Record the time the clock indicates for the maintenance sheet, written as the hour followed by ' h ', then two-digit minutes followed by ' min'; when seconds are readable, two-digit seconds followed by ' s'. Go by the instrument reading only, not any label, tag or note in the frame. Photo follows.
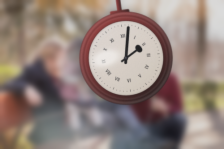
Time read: 2 h 02 min
